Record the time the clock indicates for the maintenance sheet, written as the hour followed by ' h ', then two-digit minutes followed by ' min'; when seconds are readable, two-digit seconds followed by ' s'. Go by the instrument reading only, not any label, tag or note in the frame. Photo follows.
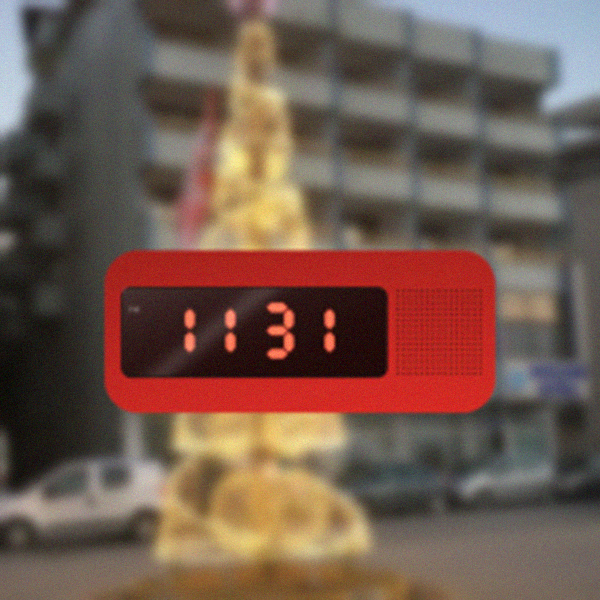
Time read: 11 h 31 min
